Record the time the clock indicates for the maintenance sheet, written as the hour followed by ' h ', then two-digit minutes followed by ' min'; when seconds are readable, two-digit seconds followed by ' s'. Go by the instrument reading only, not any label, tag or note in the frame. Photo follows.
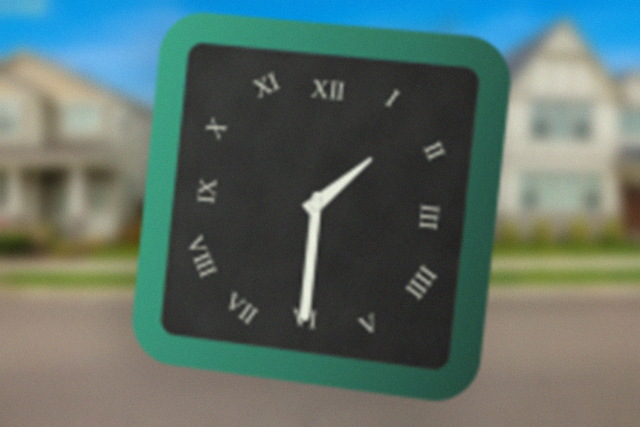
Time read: 1 h 30 min
